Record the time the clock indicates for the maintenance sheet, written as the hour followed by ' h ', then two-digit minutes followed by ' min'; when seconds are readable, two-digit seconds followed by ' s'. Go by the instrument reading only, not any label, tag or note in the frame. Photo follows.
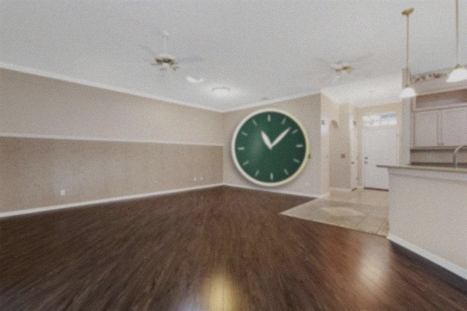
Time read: 11 h 08 min
